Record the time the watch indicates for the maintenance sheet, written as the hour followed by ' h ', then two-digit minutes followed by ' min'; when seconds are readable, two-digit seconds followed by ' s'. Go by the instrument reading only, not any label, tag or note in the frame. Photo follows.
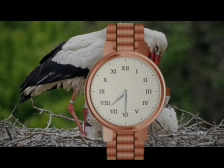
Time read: 7 h 30 min
